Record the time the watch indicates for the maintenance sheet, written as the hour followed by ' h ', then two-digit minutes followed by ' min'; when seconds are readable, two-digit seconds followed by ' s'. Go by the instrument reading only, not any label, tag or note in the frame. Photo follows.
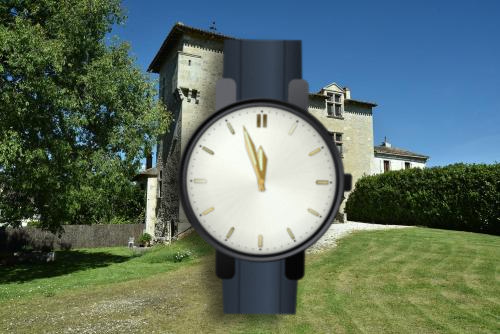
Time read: 11 h 57 min
